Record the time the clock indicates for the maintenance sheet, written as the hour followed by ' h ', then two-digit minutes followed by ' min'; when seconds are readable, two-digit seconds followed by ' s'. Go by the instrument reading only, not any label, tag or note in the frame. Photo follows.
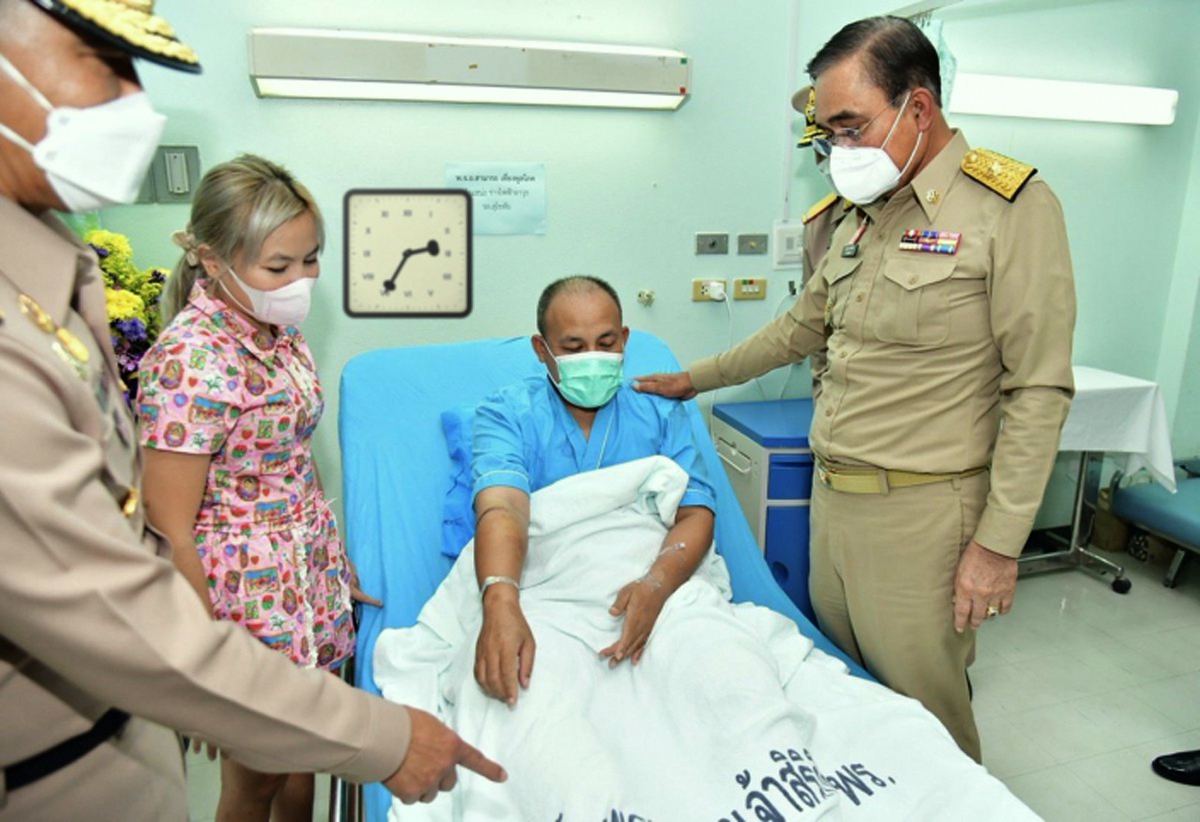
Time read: 2 h 35 min
